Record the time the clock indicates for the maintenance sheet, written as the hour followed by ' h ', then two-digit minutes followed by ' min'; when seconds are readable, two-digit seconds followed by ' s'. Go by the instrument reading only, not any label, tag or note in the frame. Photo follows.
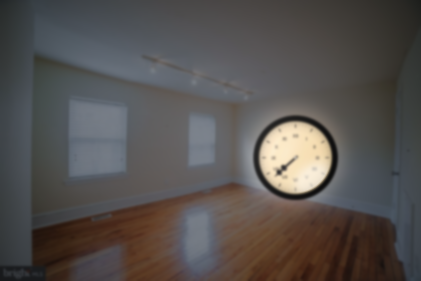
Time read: 7 h 38 min
